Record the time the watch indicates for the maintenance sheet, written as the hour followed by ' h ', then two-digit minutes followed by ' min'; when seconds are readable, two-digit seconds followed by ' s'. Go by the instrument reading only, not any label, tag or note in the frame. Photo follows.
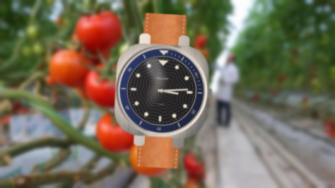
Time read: 3 h 14 min
